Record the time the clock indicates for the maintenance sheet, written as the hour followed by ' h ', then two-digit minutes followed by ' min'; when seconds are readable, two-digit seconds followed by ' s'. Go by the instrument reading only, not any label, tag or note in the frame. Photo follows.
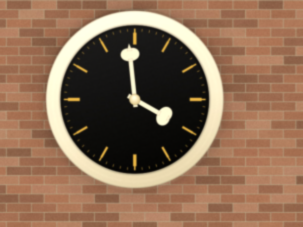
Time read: 3 h 59 min
